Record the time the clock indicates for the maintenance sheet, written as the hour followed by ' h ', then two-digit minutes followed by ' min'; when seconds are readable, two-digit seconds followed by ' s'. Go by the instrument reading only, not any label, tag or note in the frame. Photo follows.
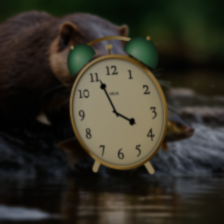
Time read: 3 h 56 min
